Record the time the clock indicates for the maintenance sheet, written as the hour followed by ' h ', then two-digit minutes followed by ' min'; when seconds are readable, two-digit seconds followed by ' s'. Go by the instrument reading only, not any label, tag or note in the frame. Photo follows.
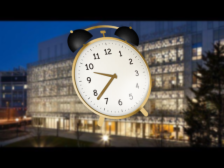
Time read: 9 h 38 min
